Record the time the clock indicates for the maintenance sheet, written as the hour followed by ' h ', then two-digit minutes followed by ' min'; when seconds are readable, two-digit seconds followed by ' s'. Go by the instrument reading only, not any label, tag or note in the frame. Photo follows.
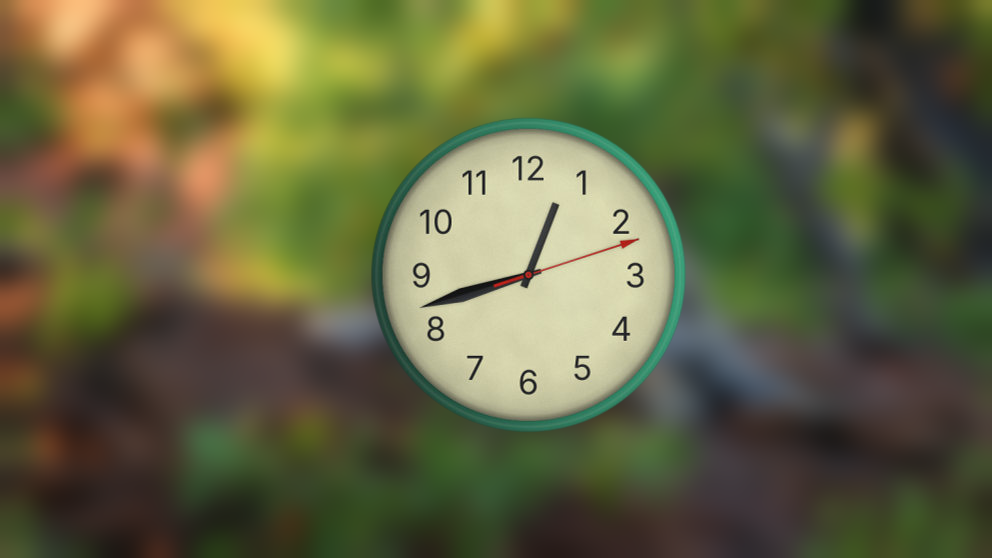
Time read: 12 h 42 min 12 s
